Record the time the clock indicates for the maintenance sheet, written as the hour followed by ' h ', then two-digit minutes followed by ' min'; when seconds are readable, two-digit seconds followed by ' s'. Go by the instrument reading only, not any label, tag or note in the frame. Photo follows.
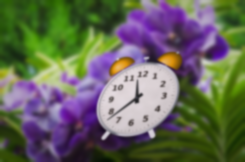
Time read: 11 h 38 min
